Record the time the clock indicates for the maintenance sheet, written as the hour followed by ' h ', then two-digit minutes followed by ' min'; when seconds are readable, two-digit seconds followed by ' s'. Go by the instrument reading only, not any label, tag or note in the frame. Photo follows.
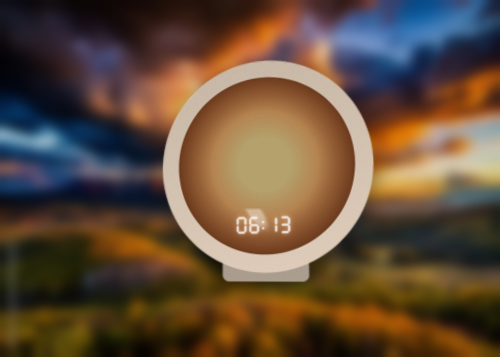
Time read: 6 h 13 min
